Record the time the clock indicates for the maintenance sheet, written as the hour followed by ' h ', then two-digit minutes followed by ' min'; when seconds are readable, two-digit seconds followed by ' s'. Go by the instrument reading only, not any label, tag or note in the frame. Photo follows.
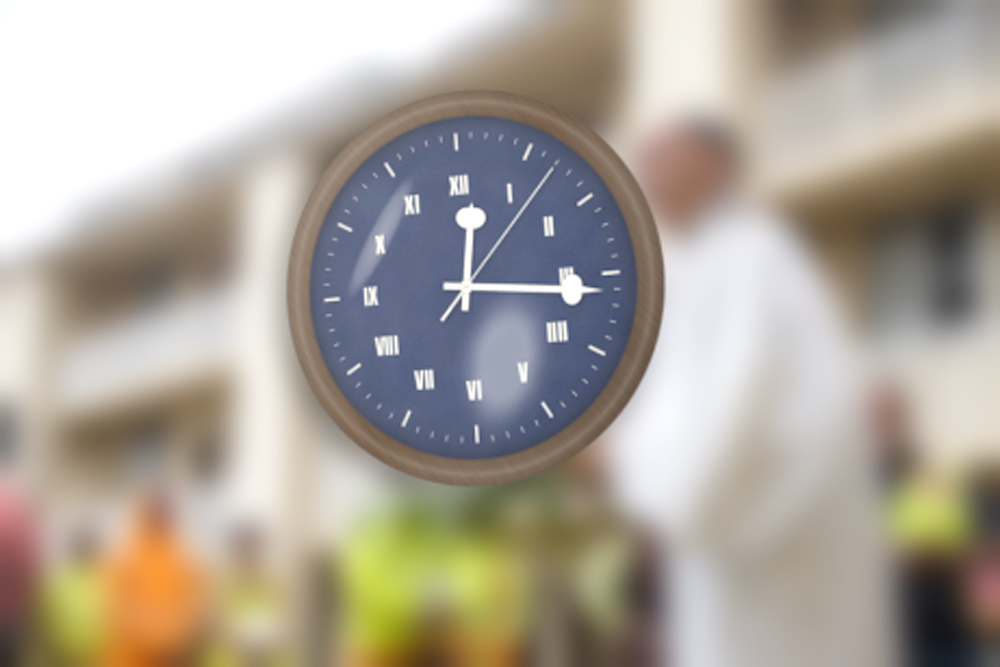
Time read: 12 h 16 min 07 s
